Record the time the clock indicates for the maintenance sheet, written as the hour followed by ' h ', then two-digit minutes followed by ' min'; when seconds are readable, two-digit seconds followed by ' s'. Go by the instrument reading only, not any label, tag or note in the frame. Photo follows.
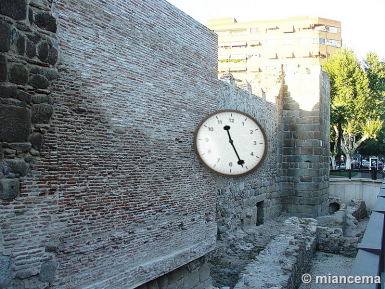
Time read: 11 h 26 min
